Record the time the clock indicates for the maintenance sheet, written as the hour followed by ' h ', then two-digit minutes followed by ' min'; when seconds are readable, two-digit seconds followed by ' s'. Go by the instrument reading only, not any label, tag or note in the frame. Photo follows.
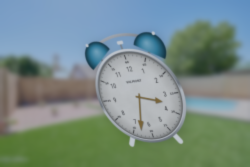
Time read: 3 h 33 min
